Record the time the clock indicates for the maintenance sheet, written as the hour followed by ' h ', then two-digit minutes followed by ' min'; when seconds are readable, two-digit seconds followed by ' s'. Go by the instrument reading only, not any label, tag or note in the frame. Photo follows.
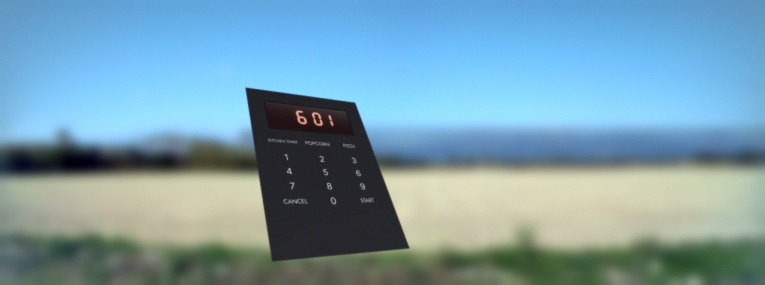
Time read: 6 h 01 min
